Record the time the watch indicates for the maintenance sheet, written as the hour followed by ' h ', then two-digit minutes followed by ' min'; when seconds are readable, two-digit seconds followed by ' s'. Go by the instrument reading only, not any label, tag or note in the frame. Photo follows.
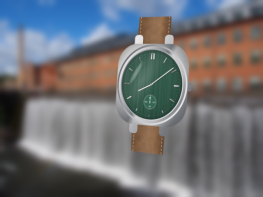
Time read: 8 h 09 min
